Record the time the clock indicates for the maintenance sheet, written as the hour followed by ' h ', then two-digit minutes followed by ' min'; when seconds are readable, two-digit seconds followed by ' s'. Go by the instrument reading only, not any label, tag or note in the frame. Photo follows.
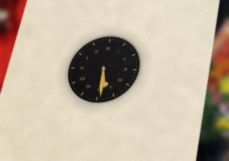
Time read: 5 h 29 min
